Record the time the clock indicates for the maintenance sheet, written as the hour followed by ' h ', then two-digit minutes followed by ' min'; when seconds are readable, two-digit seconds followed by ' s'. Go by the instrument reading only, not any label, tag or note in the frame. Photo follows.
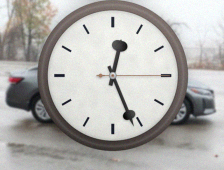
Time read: 12 h 26 min 15 s
